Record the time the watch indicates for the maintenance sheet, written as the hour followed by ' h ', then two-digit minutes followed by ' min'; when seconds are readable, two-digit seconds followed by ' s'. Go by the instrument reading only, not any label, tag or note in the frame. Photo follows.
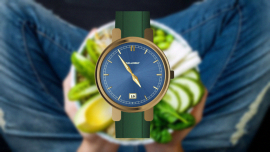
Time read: 4 h 54 min
